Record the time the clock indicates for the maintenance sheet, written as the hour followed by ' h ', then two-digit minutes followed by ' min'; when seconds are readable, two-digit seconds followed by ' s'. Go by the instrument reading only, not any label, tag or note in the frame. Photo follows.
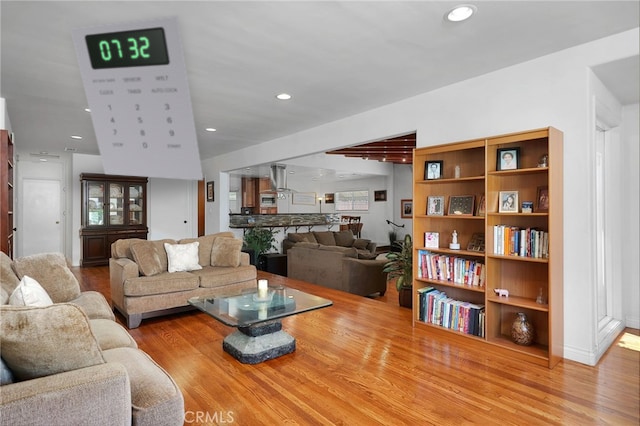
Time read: 7 h 32 min
